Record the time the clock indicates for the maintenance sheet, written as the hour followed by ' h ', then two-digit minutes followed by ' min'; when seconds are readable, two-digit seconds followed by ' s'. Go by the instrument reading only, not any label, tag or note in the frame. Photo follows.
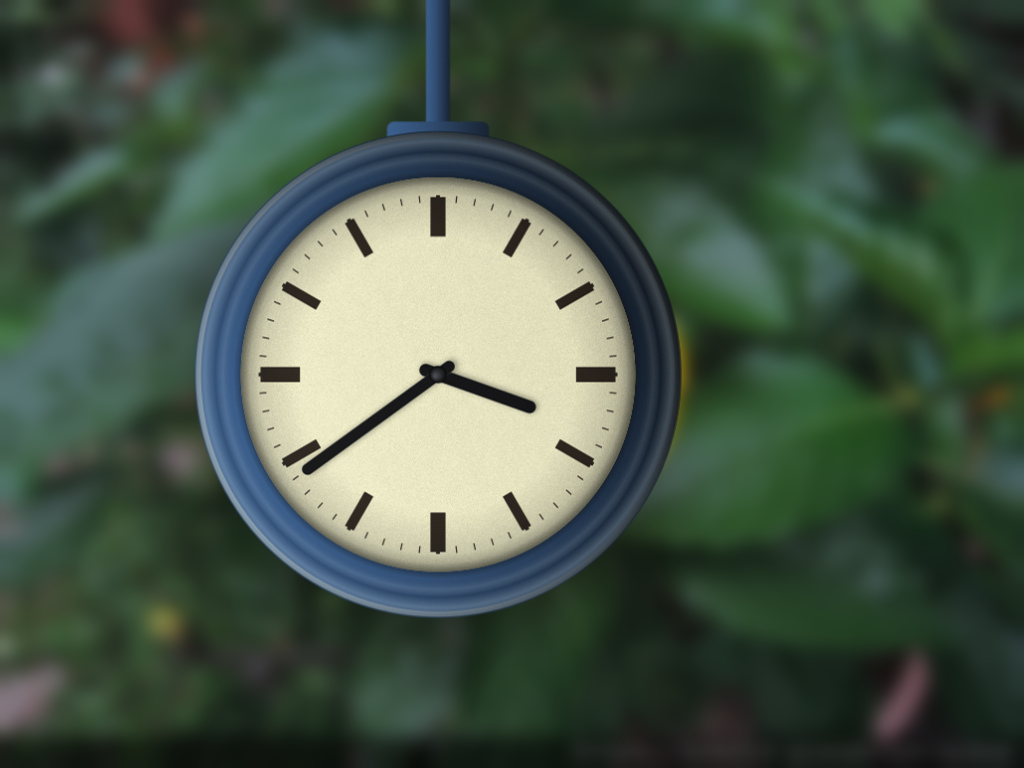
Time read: 3 h 39 min
